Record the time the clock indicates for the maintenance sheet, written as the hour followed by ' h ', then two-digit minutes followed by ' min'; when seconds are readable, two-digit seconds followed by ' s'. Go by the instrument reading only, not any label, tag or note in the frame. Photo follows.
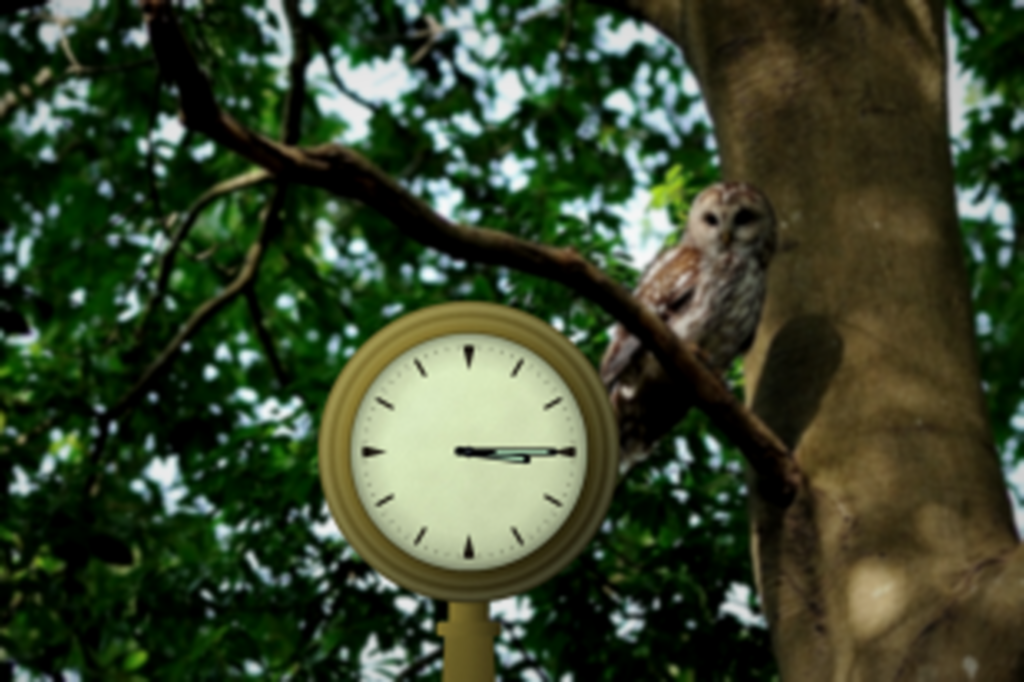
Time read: 3 h 15 min
